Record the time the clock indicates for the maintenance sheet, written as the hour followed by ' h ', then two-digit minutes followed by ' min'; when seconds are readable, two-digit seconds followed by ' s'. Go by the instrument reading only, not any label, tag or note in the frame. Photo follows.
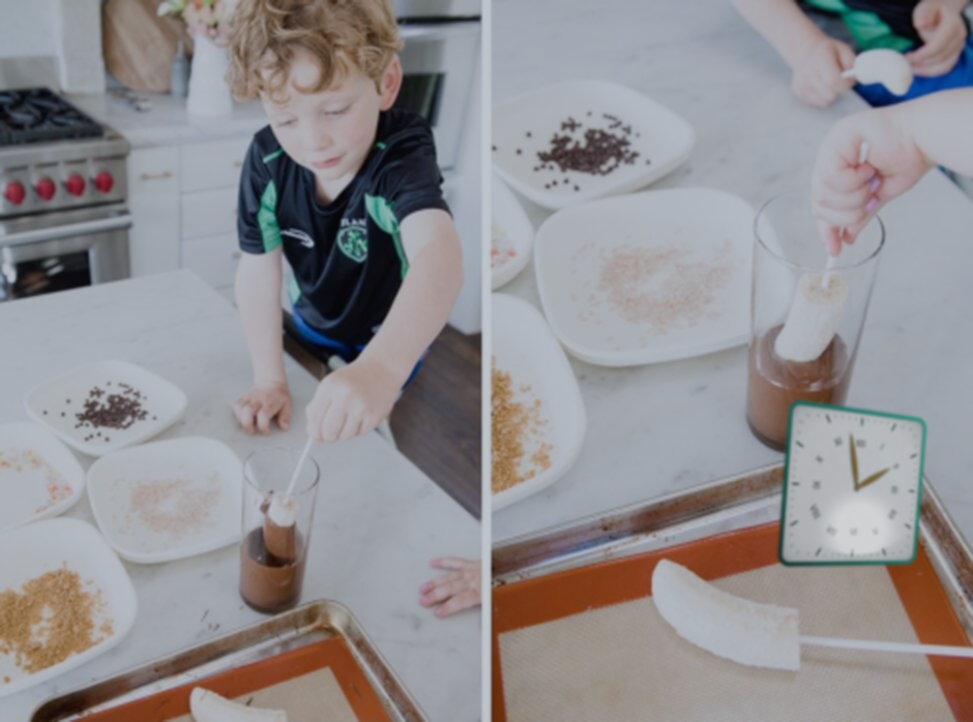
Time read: 1 h 58 min
